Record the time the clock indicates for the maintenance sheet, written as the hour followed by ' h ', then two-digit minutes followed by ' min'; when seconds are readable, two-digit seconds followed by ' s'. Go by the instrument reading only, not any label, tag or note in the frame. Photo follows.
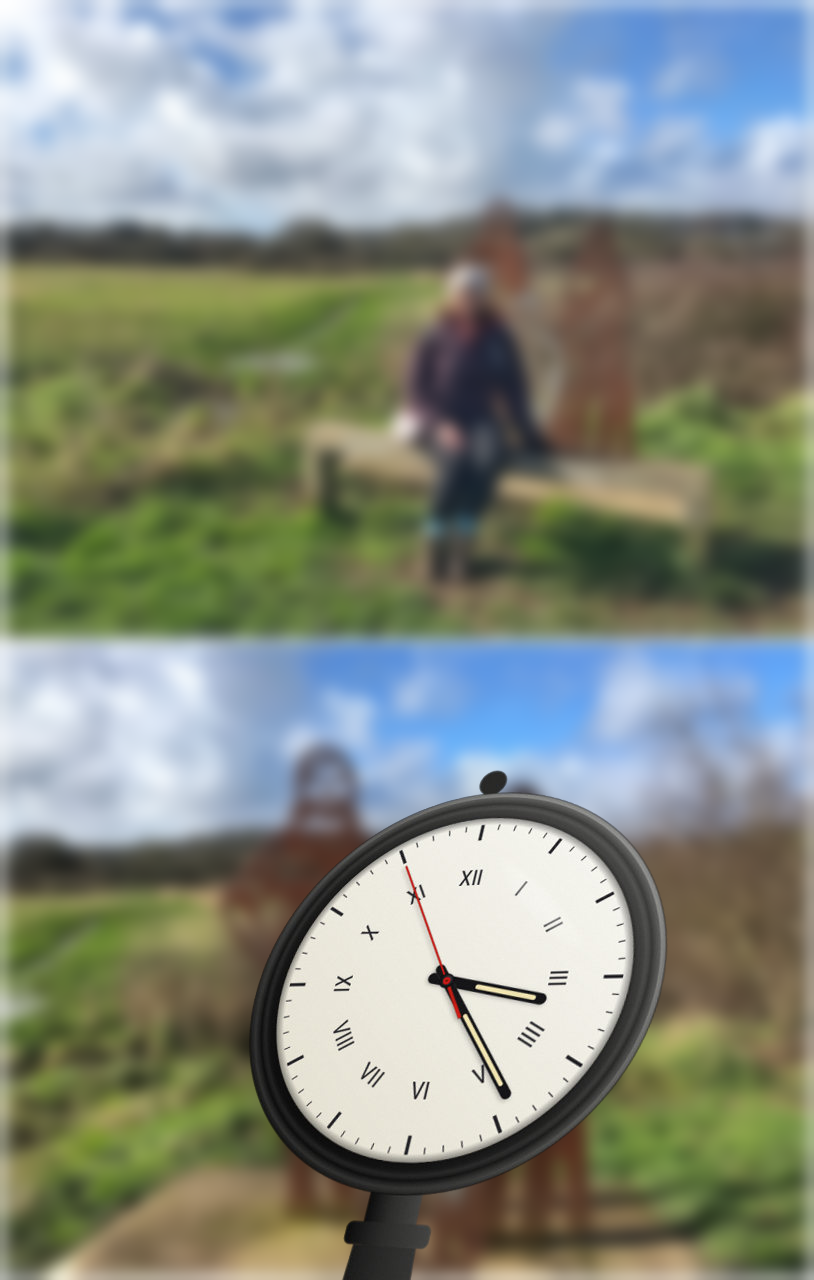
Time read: 3 h 23 min 55 s
